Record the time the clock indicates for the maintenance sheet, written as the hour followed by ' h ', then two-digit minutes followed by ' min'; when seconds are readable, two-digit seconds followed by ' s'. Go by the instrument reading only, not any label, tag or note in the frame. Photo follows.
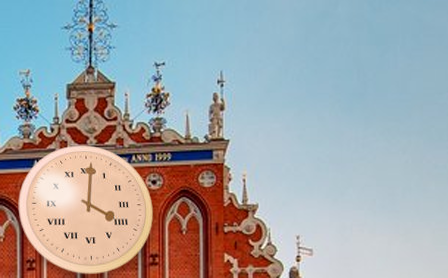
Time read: 4 h 01 min
